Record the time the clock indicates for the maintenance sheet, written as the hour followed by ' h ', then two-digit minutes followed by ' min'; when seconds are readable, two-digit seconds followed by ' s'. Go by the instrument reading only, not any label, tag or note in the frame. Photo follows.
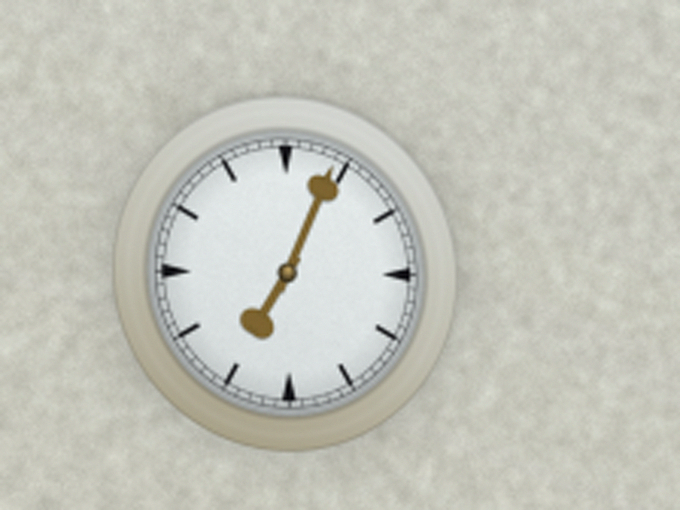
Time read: 7 h 04 min
